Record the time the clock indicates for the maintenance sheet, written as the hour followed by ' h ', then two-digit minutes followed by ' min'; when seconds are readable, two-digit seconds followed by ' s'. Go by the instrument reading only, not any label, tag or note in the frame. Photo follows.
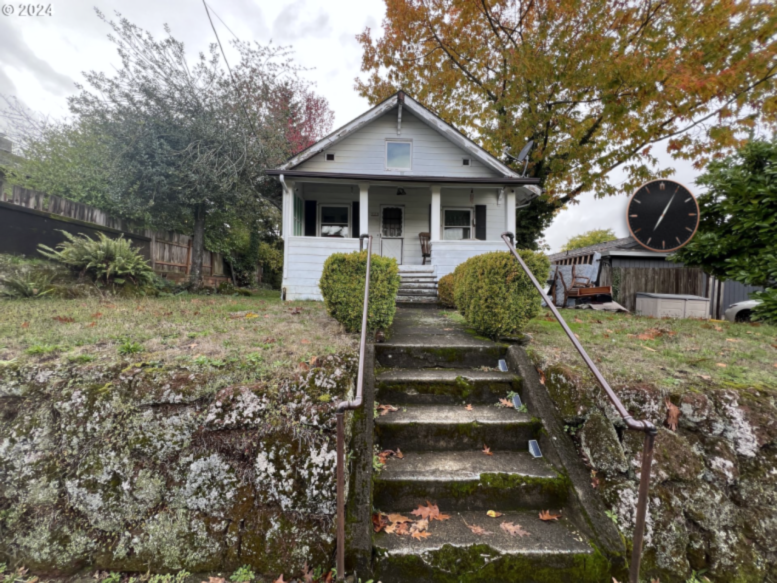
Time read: 7 h 05 min
